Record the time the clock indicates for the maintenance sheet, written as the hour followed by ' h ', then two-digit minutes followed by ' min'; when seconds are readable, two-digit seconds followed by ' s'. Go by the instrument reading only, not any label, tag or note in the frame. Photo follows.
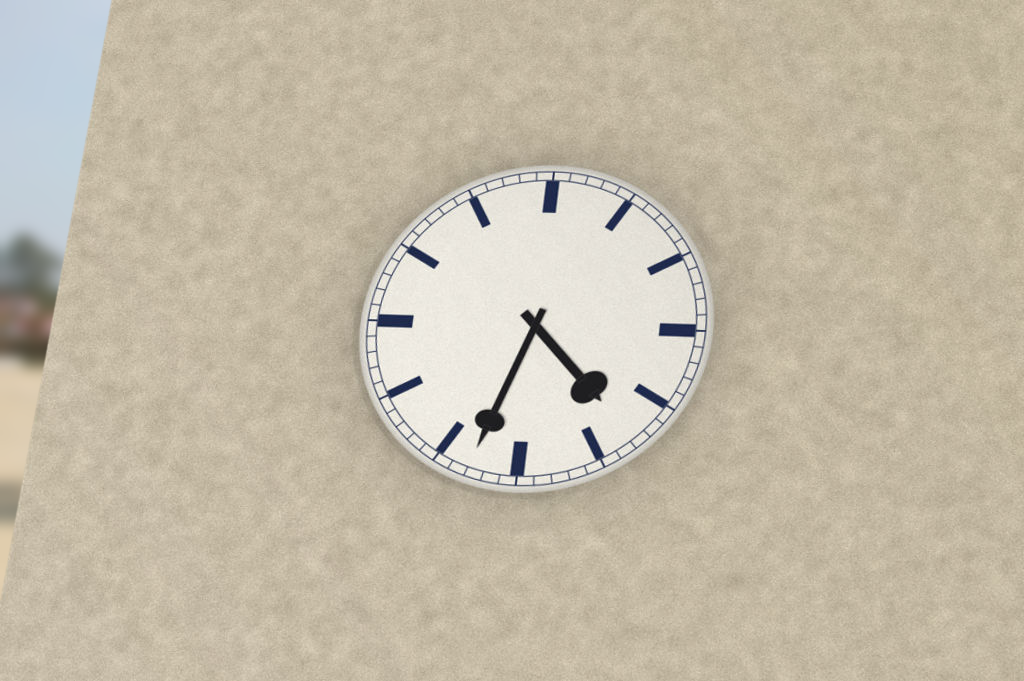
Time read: 4 h 33 min
